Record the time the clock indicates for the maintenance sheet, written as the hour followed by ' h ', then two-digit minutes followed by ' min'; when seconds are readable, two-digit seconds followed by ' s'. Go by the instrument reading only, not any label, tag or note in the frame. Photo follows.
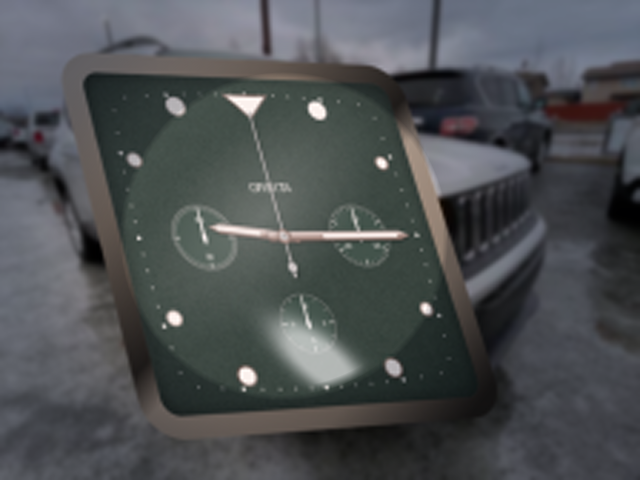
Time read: 9 h 15 min
